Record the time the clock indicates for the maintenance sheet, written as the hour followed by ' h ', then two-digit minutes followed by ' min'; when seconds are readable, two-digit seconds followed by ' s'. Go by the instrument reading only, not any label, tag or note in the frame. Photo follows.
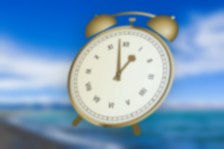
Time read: 12 h 58 min
